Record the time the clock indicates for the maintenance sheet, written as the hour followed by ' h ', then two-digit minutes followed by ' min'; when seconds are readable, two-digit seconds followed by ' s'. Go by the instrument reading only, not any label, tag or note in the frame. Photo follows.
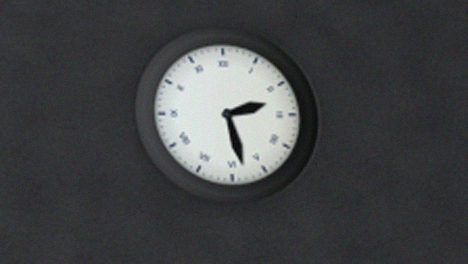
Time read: 2 h 28 min
